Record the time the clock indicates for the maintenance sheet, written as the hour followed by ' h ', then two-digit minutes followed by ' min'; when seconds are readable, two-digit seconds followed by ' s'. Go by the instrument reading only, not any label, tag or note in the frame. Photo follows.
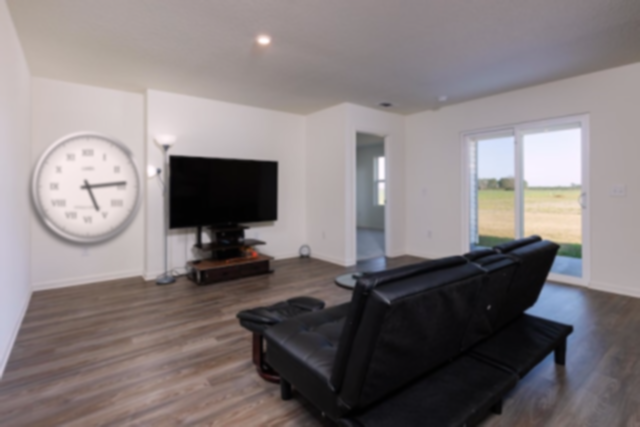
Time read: 5 h 14 min
